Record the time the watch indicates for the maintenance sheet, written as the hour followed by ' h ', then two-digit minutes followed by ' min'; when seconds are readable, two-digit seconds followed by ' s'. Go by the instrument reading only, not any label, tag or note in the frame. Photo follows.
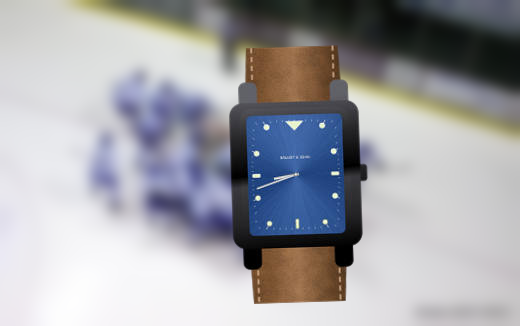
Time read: 8 h 42 min
